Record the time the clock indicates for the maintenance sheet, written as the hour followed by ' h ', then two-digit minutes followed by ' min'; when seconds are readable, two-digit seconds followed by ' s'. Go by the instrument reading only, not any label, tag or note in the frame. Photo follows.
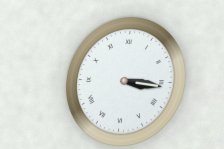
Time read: 3 h 16 min
